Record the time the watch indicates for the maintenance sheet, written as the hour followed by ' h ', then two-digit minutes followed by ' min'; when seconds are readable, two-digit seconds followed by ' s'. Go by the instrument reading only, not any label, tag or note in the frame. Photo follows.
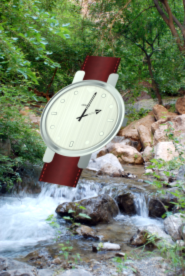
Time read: 2 h 02 min
